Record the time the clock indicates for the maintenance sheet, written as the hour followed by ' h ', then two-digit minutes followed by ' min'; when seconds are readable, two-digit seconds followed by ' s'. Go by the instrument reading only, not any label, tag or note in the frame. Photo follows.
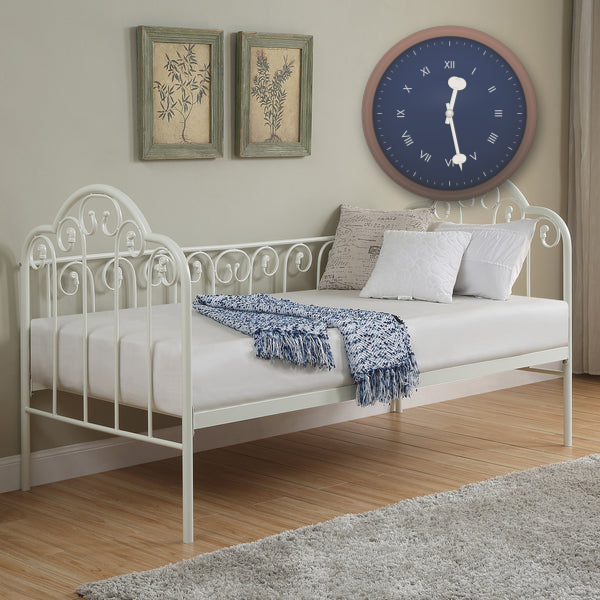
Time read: 12 h 28 min
